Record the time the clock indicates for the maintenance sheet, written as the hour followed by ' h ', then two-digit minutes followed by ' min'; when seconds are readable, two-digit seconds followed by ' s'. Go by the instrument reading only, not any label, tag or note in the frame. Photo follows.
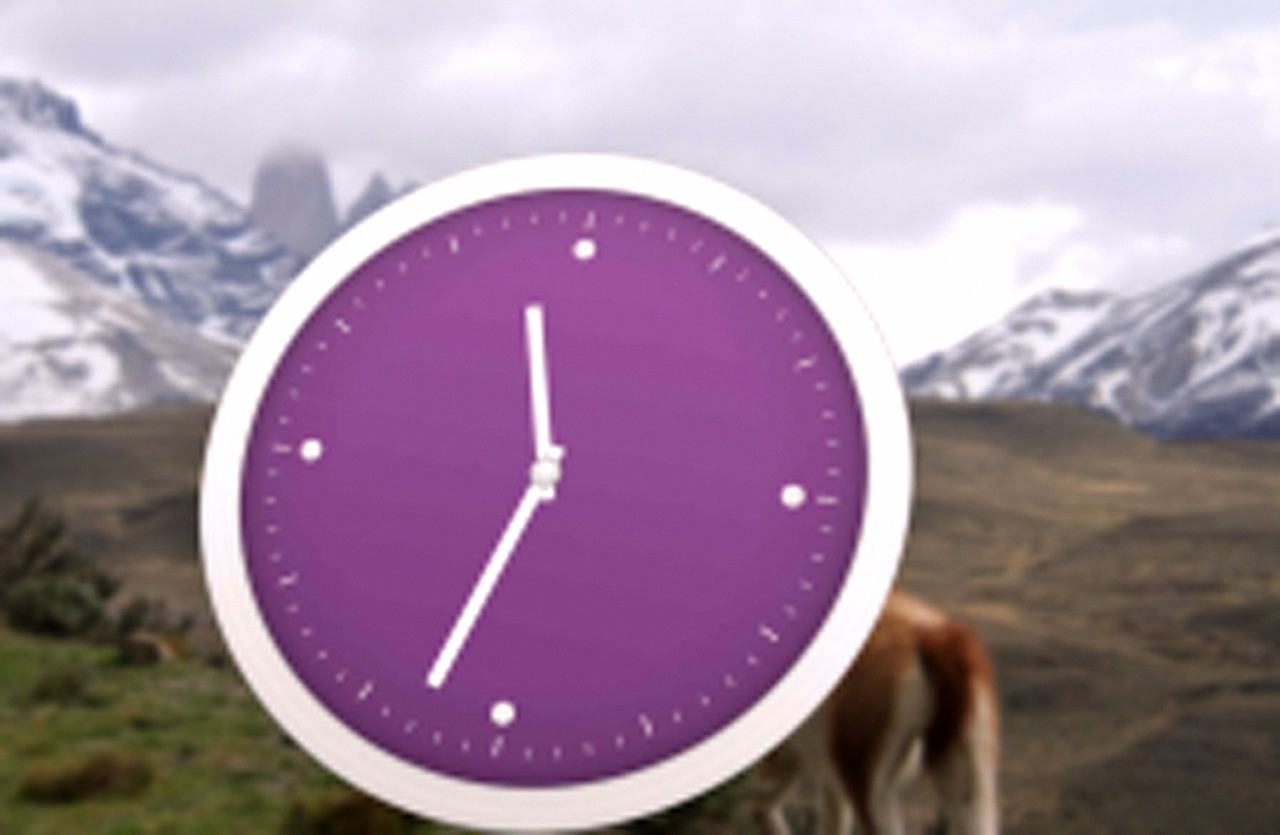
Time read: 11 h 33 min
